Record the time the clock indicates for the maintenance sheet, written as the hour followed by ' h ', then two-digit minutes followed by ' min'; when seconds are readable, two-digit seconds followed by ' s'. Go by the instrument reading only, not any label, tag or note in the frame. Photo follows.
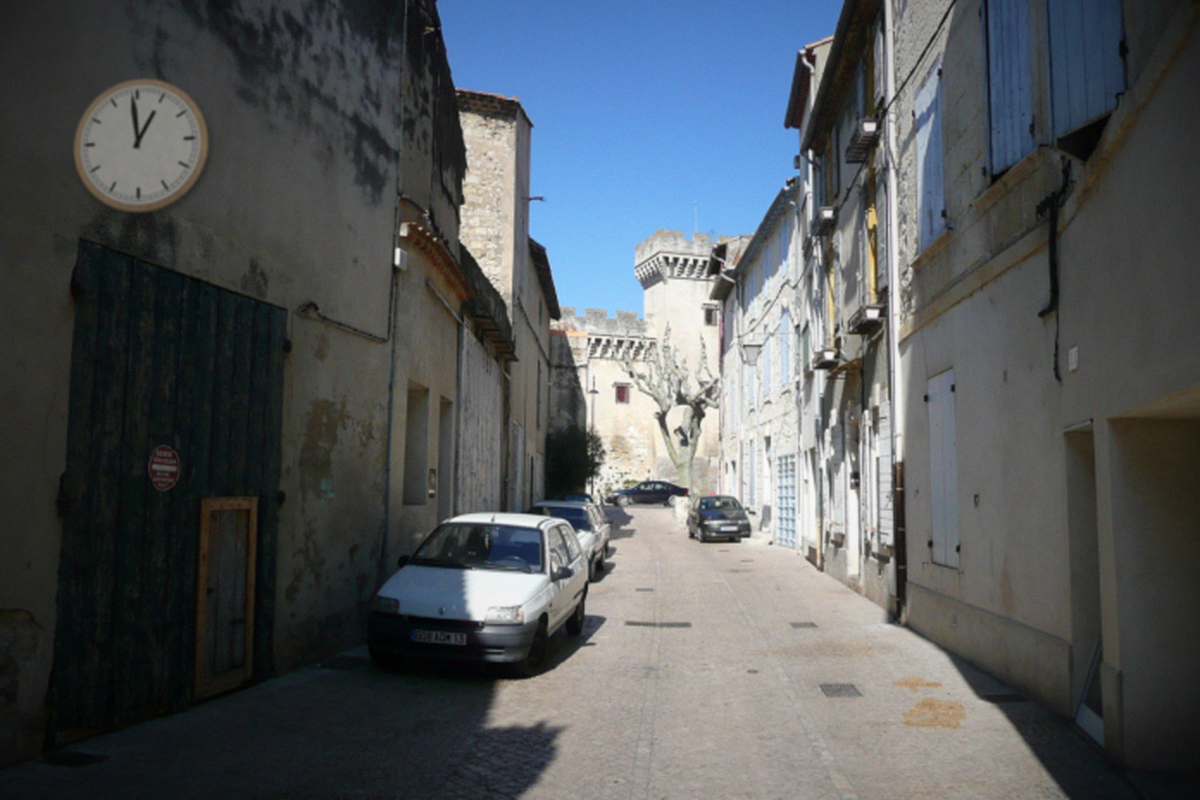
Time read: 12 h 59 min
